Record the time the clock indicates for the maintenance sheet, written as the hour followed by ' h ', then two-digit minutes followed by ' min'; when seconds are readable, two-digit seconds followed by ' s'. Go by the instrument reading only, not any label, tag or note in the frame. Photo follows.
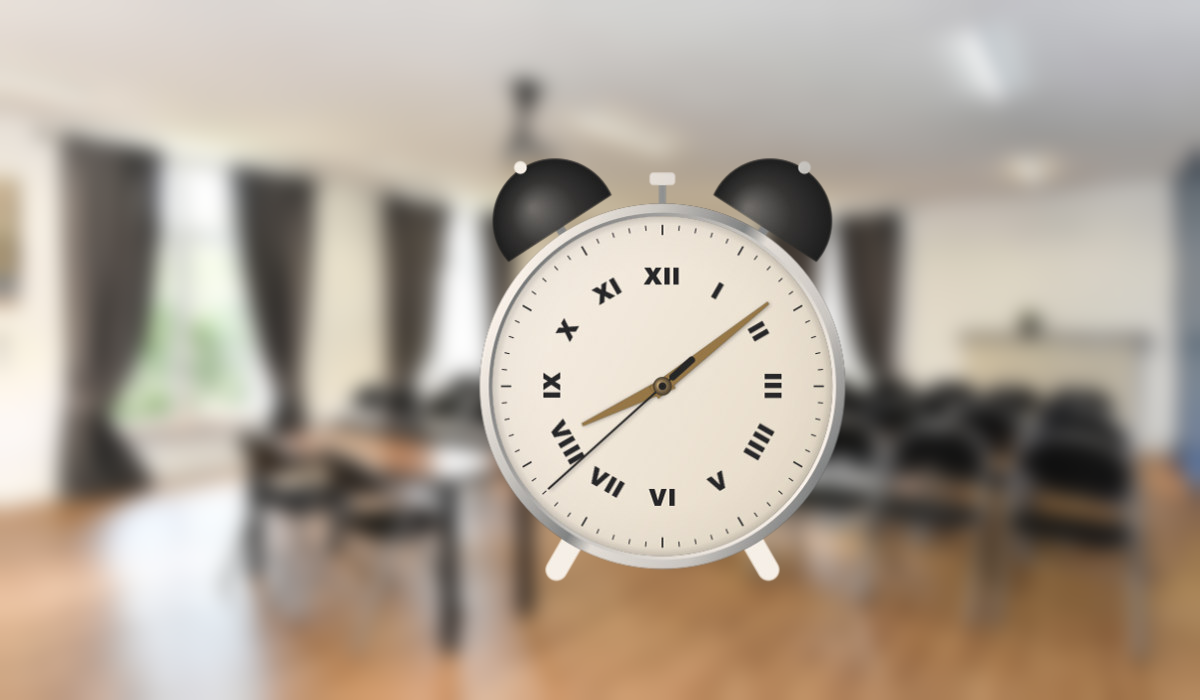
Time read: 8 h 08 min 38 s
